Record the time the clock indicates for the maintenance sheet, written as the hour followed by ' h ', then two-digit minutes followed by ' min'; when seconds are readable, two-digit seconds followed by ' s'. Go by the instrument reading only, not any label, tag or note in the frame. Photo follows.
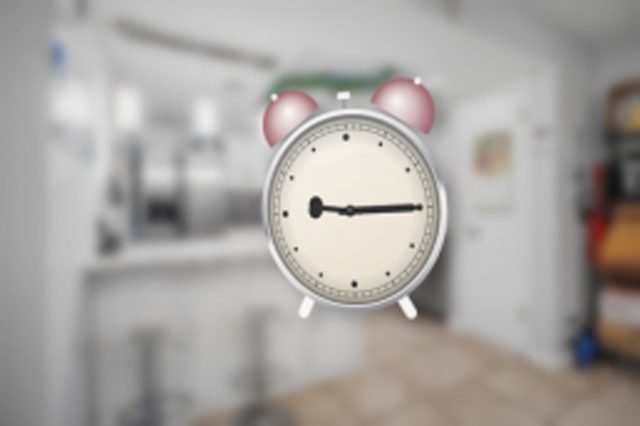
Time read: 9 h 15 min
